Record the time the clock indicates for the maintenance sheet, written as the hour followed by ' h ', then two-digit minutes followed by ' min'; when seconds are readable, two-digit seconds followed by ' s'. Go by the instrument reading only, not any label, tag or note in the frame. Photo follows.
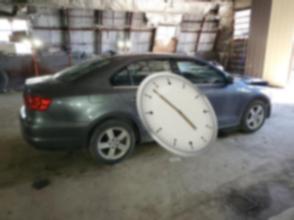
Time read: 4 h 53 min
